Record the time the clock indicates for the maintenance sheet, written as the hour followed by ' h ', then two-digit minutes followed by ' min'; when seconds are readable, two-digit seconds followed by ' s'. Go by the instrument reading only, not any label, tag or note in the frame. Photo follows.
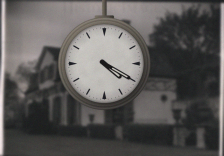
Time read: 4 h 20 min
